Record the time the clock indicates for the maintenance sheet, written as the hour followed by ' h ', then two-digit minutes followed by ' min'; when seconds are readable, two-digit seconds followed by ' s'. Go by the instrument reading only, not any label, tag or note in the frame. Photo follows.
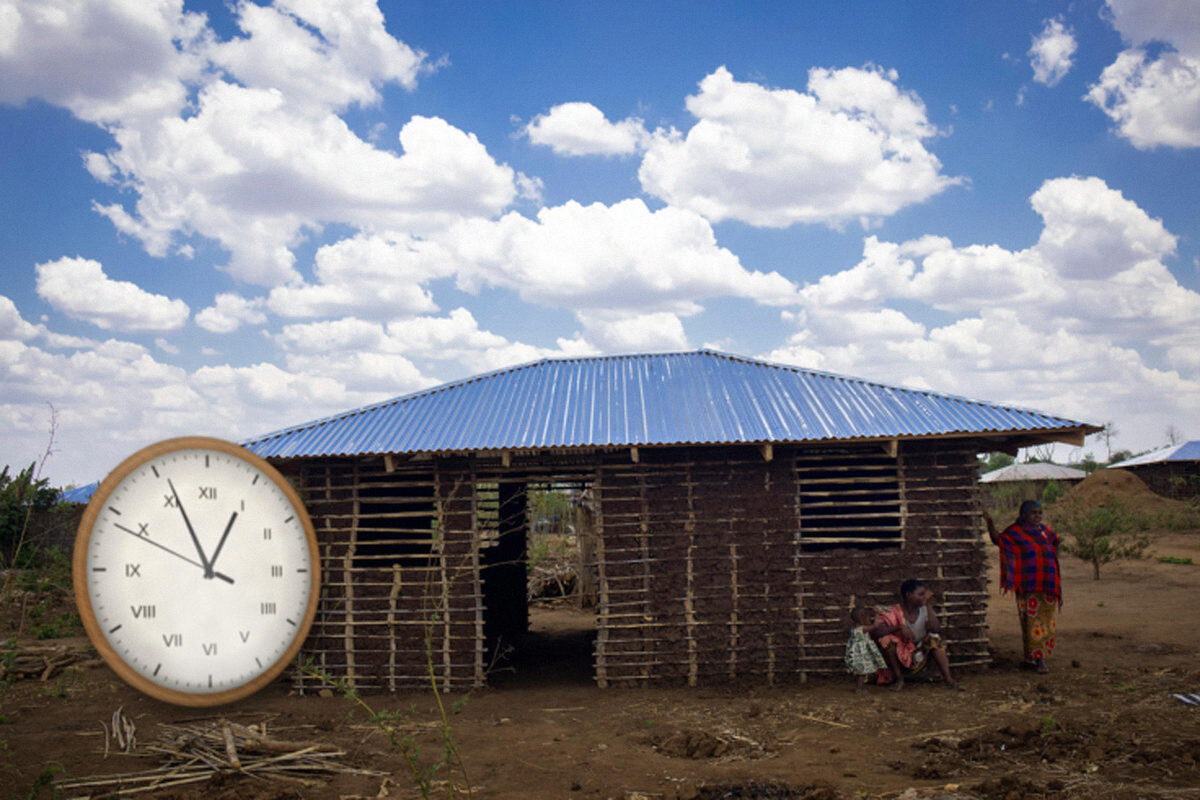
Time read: 12 h 55 min 49 s
